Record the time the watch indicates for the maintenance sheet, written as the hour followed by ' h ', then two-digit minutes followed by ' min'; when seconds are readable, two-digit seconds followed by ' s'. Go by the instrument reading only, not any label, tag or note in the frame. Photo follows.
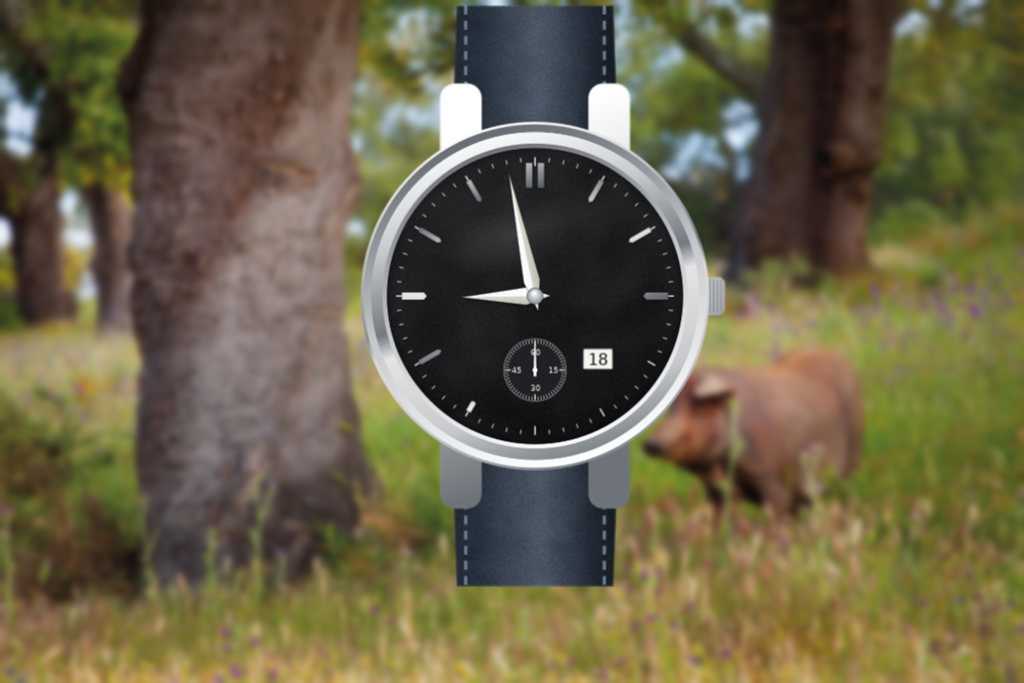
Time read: 8 h 58 min
